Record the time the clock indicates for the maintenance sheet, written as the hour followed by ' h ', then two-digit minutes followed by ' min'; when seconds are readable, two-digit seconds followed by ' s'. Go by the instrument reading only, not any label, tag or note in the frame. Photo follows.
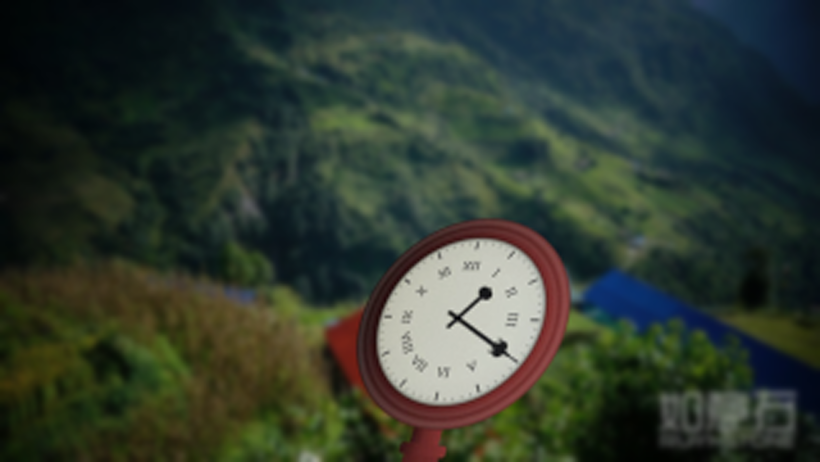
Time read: 1 h 20 min
